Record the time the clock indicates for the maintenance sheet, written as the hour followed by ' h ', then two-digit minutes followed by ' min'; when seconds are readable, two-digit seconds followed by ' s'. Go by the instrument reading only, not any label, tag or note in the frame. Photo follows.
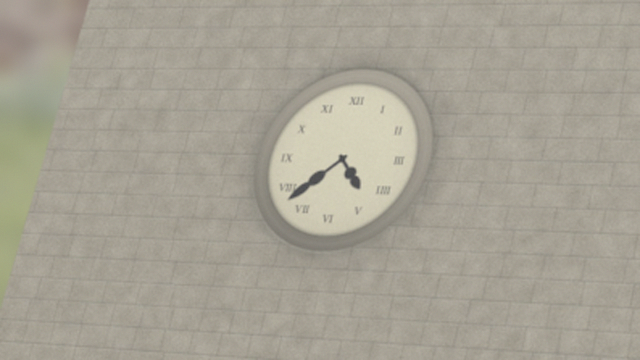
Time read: 4 h 38 min
